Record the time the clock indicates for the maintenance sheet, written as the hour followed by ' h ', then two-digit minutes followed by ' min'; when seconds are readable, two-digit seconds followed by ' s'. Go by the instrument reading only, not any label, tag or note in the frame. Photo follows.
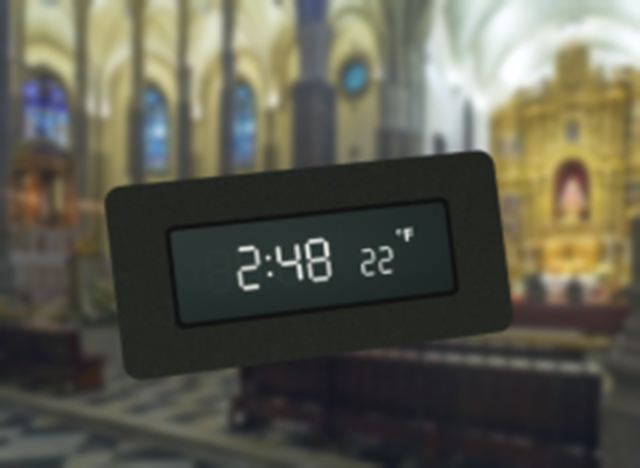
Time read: 2 h 48 min
